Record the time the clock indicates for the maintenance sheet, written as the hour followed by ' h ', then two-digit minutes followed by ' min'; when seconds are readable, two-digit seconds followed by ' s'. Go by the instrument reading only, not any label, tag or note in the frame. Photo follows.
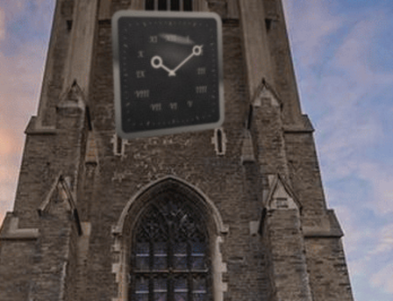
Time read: 10 h 09 min
